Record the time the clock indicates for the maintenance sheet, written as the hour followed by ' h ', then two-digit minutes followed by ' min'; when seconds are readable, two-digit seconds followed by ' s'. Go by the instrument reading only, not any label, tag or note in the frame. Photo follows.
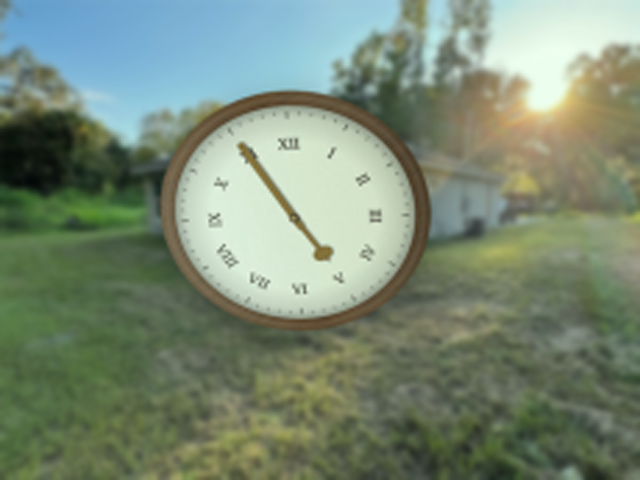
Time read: 4 h 55 min
